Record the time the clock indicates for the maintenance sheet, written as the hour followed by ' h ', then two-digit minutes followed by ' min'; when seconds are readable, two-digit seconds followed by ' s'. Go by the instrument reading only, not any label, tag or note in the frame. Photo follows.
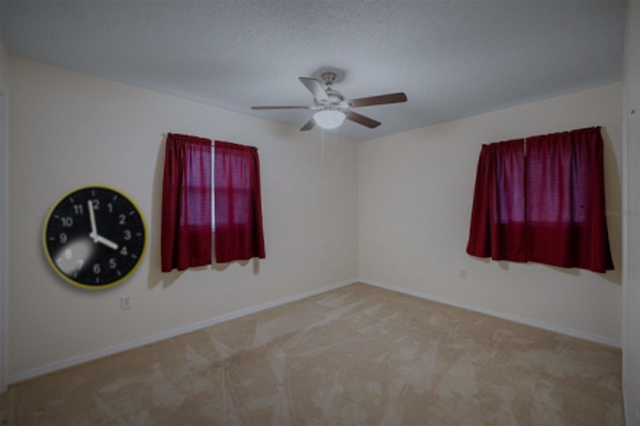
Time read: 3 h 59 min
